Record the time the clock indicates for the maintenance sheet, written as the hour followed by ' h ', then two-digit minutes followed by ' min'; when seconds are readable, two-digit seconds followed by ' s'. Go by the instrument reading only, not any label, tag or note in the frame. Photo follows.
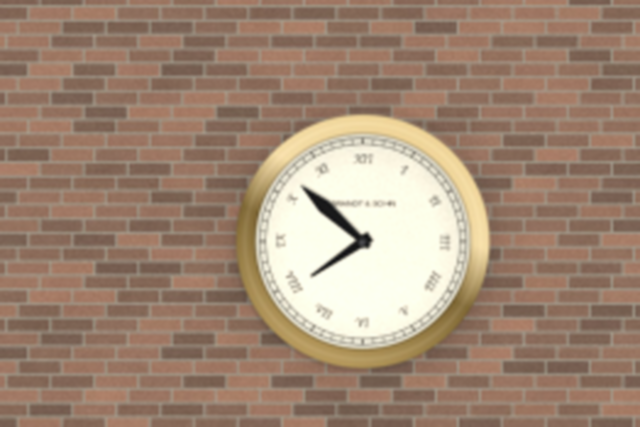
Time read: 7 h 52 min
